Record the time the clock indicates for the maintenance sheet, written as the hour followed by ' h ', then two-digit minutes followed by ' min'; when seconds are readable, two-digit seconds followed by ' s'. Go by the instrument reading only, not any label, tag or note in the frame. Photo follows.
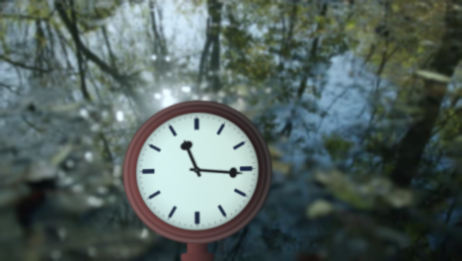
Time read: 11 h 16 min
